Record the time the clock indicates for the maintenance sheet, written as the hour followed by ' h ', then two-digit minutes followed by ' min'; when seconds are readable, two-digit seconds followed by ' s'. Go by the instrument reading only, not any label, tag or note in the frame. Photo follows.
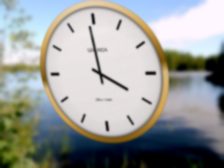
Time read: 3 h 59 min
